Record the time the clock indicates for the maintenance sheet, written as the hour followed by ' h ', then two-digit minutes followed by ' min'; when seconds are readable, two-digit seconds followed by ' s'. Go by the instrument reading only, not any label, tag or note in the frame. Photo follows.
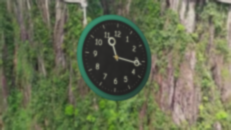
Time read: 11 h 16 min
